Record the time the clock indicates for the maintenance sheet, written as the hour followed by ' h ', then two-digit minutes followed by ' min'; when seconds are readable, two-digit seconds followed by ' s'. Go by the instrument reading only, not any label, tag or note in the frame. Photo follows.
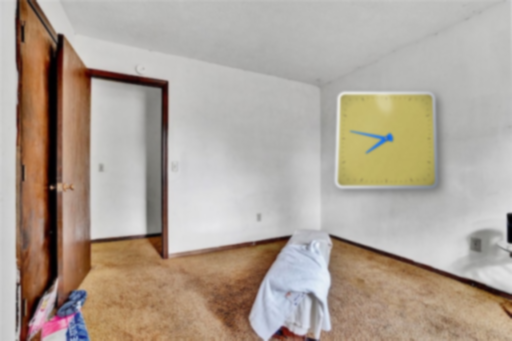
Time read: 7 h 47 min
